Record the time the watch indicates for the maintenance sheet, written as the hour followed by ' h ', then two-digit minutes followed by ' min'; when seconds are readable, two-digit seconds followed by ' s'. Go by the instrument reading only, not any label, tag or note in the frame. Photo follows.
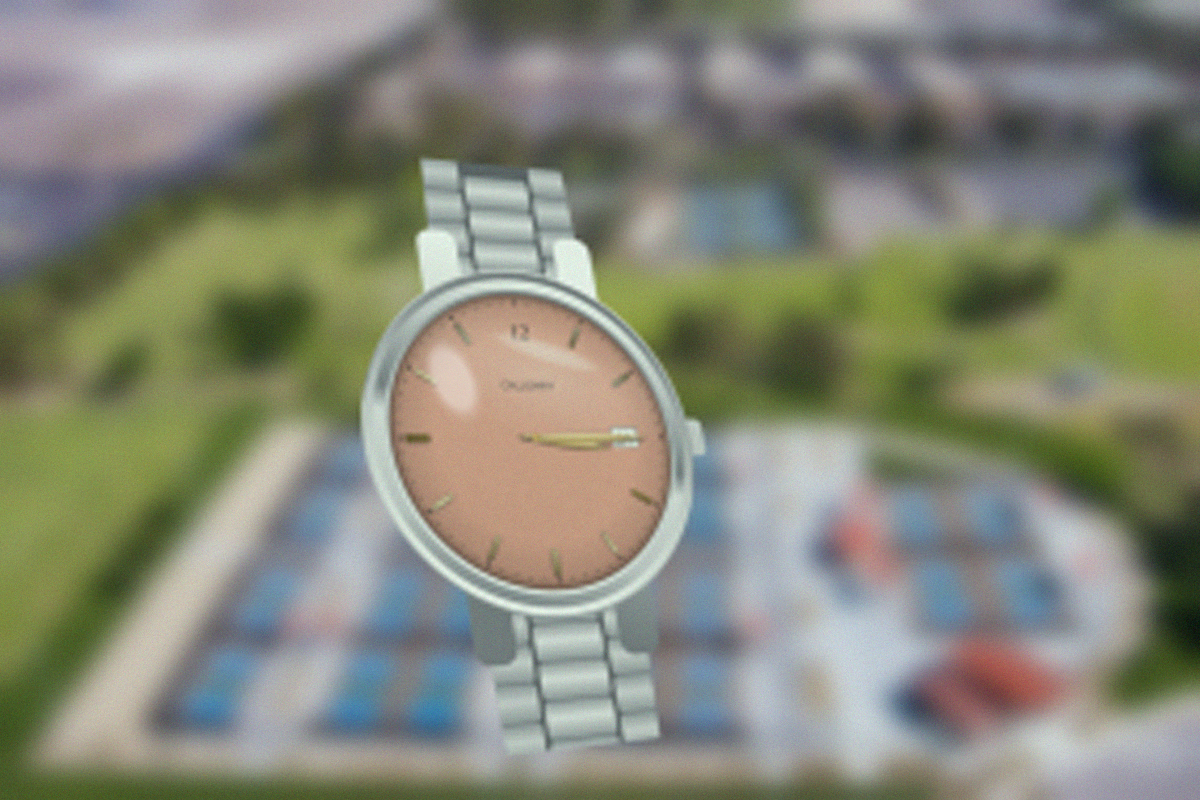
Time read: 3 h 15 min
